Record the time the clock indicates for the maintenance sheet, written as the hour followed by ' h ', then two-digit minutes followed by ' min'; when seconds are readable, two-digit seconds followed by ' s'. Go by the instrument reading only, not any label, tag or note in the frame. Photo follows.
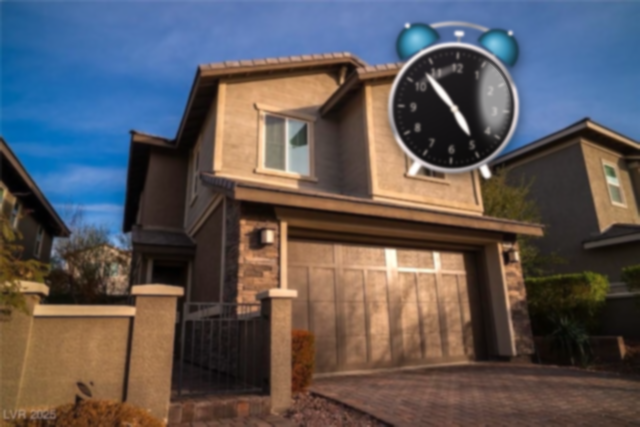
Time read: 4 h 53 min
